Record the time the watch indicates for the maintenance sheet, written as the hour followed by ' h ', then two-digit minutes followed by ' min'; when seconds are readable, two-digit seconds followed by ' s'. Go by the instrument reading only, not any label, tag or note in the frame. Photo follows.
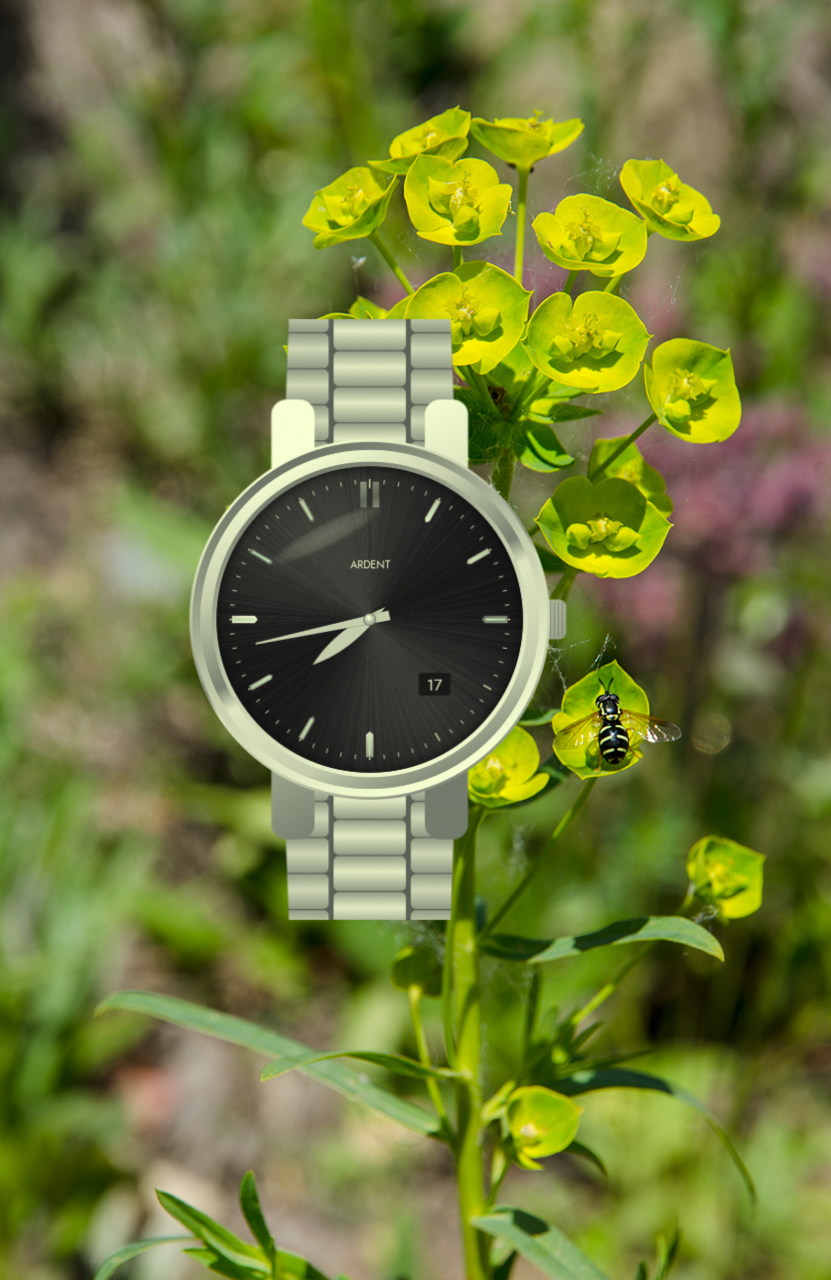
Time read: 7 h 43 min
